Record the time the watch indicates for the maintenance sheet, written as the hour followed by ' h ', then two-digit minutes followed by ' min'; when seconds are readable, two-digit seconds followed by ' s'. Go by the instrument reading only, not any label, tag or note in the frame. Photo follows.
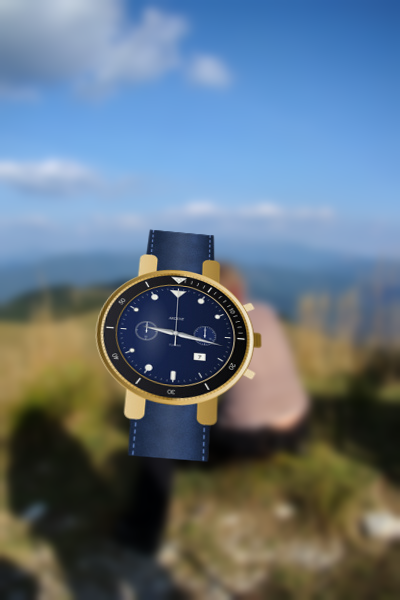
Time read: 9 h 17 min
